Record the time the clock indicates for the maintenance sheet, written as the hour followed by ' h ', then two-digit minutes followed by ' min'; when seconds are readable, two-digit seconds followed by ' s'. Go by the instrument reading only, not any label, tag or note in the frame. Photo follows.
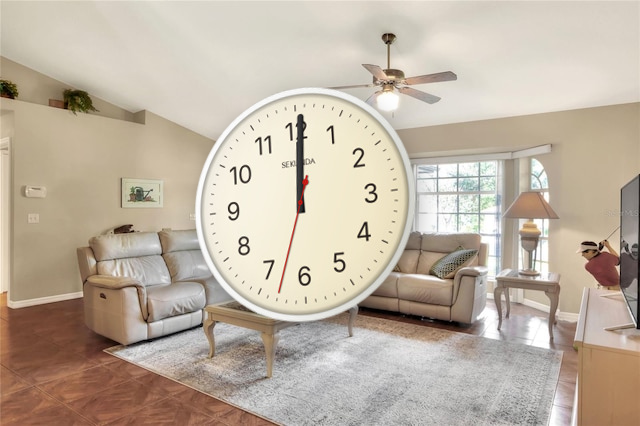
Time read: 12 h 00 min 33 s
